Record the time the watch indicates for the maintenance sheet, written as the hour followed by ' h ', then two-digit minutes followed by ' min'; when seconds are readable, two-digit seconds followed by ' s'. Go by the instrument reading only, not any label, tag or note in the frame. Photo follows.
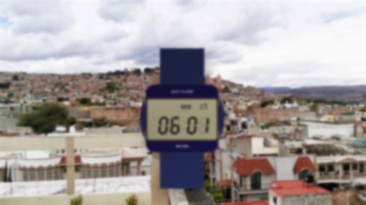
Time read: 6 h 01 min
